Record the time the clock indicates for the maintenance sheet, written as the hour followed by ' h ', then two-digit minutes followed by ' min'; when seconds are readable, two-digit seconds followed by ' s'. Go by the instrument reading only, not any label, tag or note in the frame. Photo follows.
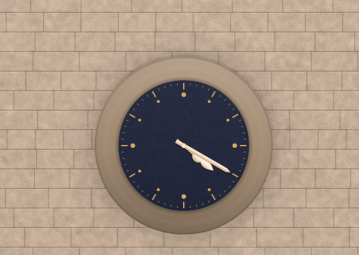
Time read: 4 h 20 min
